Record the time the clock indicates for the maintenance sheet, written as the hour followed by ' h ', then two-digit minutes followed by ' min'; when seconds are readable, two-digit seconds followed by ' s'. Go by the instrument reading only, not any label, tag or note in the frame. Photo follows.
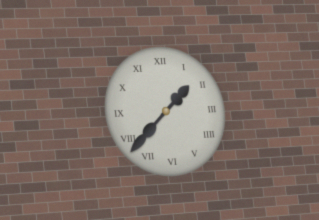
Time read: 1 h 38 min
